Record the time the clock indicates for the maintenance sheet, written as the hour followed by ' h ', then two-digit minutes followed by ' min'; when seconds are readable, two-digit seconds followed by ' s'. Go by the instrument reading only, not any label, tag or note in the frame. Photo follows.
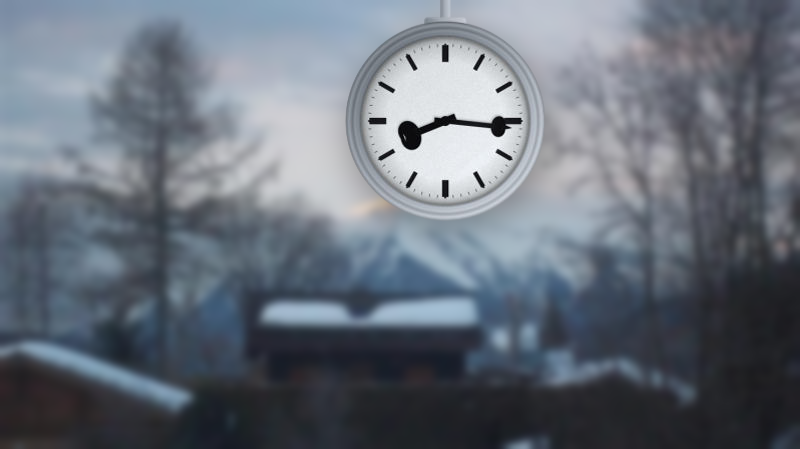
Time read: 8 h 16 min
